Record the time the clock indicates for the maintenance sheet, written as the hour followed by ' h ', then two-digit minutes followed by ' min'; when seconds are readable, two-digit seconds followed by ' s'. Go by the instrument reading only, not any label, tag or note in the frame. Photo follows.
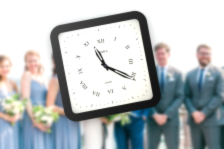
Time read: 11 h 21 min
